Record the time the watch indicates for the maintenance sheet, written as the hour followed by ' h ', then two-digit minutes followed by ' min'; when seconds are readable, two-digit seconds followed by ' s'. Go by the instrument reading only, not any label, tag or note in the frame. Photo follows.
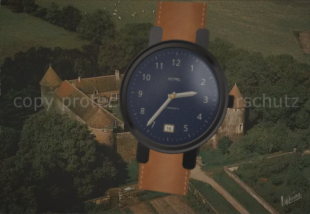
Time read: 2 h 36 min
